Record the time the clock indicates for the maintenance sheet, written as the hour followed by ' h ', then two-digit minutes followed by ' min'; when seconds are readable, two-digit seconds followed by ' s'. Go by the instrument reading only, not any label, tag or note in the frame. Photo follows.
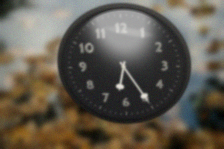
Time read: 6 h 25 min
